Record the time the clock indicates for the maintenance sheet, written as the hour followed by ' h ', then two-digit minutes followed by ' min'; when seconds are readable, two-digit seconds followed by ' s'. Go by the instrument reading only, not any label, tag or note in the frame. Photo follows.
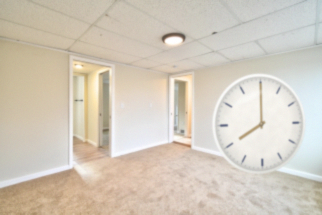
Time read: 8 h 00 min
